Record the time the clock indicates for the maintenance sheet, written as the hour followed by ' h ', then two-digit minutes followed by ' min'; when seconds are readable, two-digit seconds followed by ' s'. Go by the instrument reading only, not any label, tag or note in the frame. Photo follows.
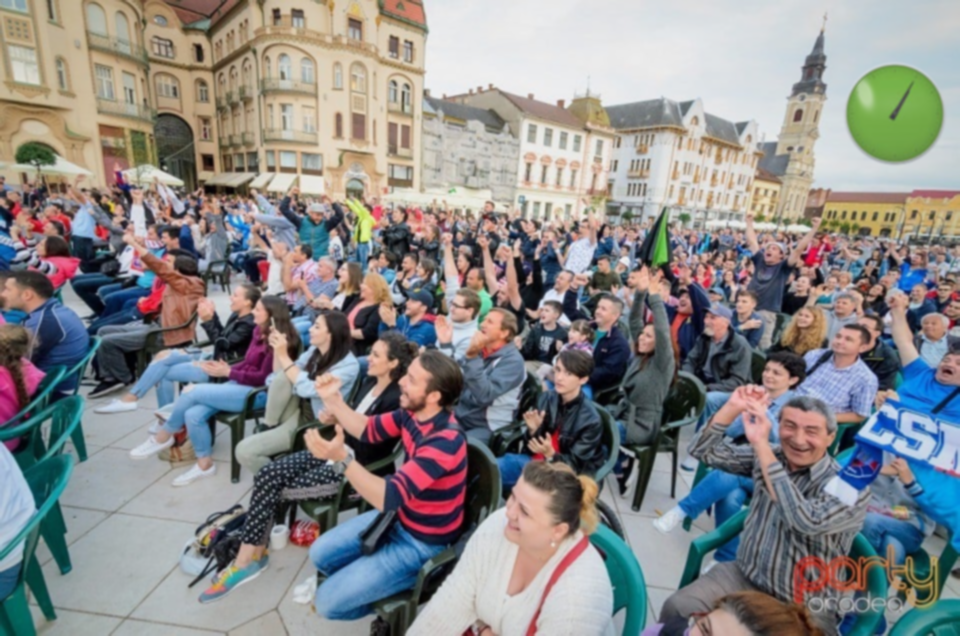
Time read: 1 h 05 min
